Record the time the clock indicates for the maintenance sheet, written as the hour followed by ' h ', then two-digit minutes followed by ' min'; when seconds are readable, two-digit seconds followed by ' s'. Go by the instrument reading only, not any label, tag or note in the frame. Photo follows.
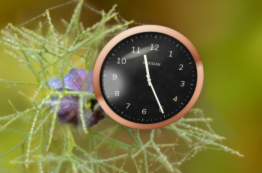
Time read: 11 h 25 min
